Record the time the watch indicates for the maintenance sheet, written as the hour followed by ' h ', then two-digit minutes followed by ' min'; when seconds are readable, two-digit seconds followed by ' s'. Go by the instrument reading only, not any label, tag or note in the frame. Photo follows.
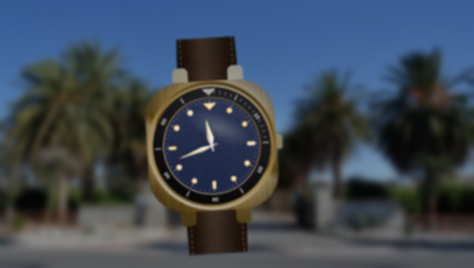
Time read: 11 h 42 min
